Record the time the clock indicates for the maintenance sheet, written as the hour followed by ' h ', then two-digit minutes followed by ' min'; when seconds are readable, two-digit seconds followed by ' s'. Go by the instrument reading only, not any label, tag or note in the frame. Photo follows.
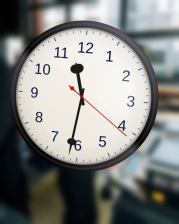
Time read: 11 h 31 min 21 s
